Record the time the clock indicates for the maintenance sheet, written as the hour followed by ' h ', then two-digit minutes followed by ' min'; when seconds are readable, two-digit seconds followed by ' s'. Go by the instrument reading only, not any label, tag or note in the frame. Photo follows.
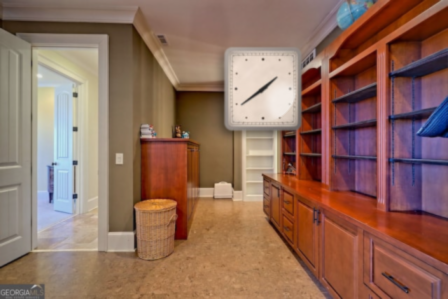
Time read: 1 h 39 min
